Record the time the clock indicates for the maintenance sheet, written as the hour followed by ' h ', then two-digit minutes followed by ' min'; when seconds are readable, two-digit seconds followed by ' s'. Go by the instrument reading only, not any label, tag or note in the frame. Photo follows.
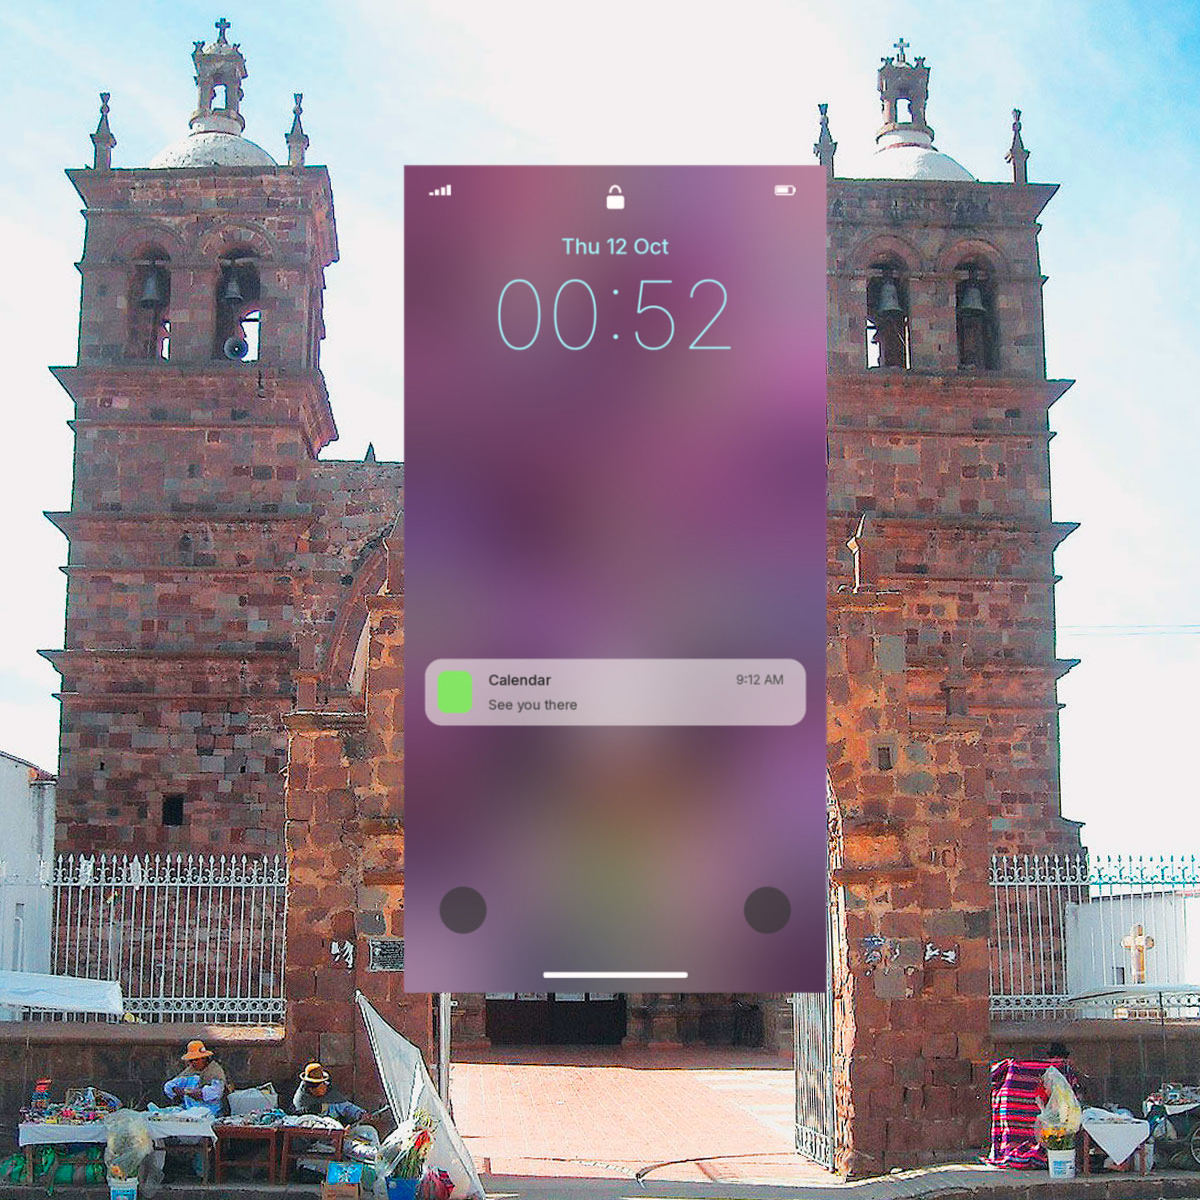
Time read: 0 h 52 min
